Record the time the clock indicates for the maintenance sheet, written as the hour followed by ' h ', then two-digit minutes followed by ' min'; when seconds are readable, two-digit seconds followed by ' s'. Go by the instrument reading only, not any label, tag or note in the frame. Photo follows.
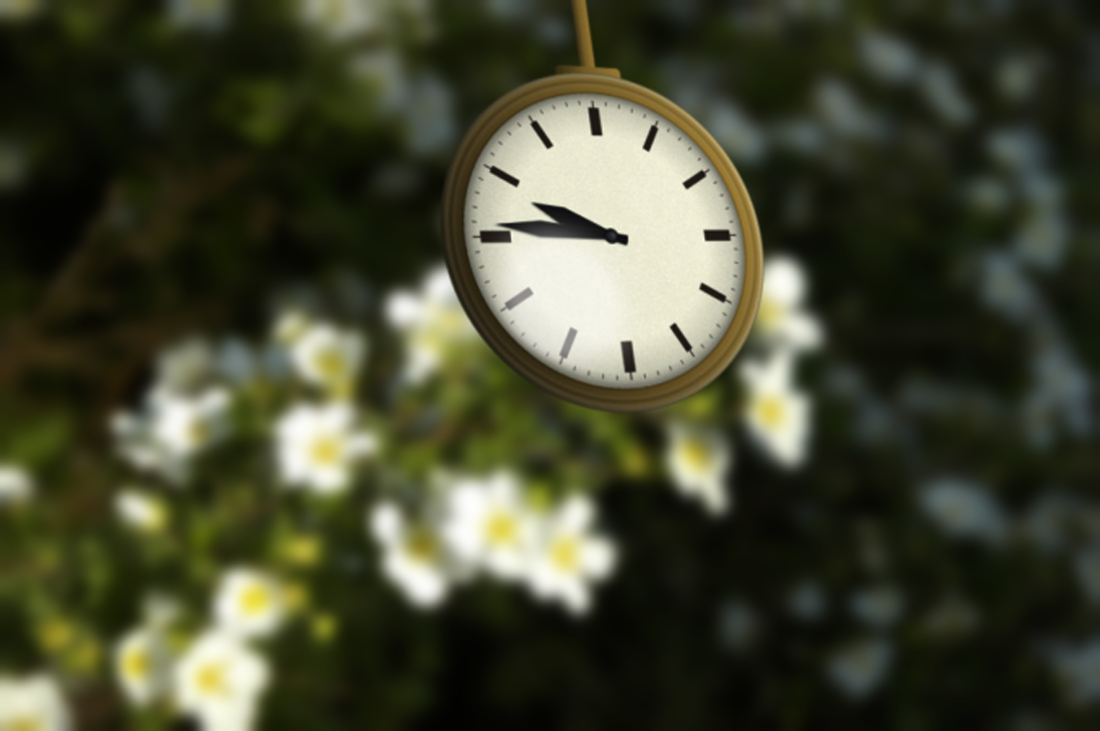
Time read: 9 h 46 min
